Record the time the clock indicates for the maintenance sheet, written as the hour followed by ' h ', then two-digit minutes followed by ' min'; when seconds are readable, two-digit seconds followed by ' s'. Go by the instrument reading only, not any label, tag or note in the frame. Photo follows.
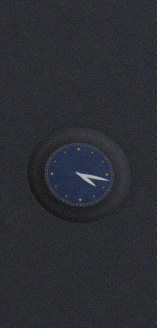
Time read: 4 h 17 min
